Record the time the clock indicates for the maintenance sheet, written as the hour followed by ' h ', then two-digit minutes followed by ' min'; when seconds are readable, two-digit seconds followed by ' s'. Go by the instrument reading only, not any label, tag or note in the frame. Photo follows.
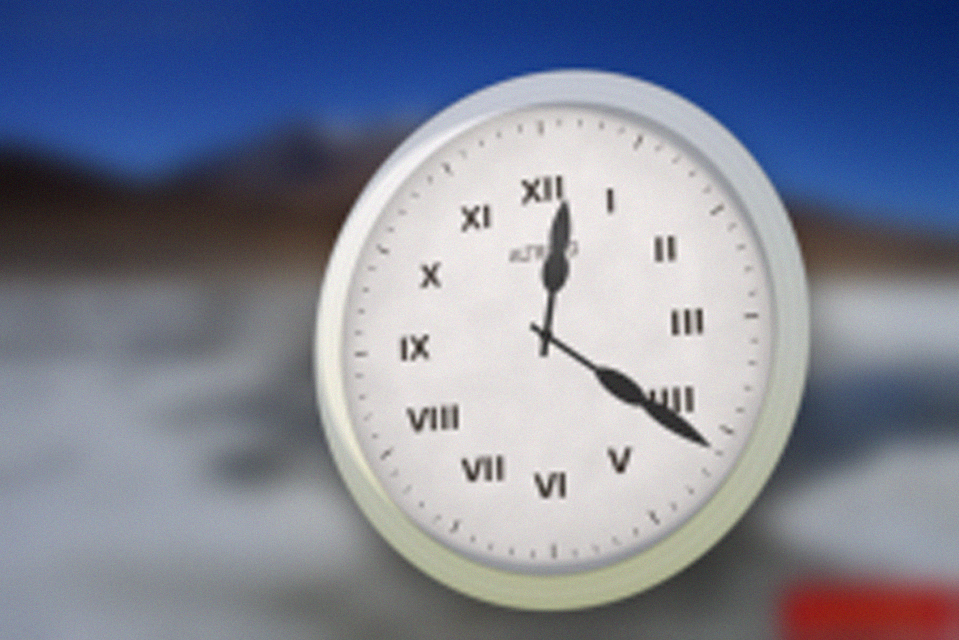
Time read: 12 h 21 min
